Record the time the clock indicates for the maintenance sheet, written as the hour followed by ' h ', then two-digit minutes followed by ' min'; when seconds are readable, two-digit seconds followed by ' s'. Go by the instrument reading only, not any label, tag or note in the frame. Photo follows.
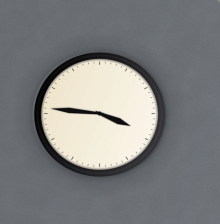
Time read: 3 h 46 min
